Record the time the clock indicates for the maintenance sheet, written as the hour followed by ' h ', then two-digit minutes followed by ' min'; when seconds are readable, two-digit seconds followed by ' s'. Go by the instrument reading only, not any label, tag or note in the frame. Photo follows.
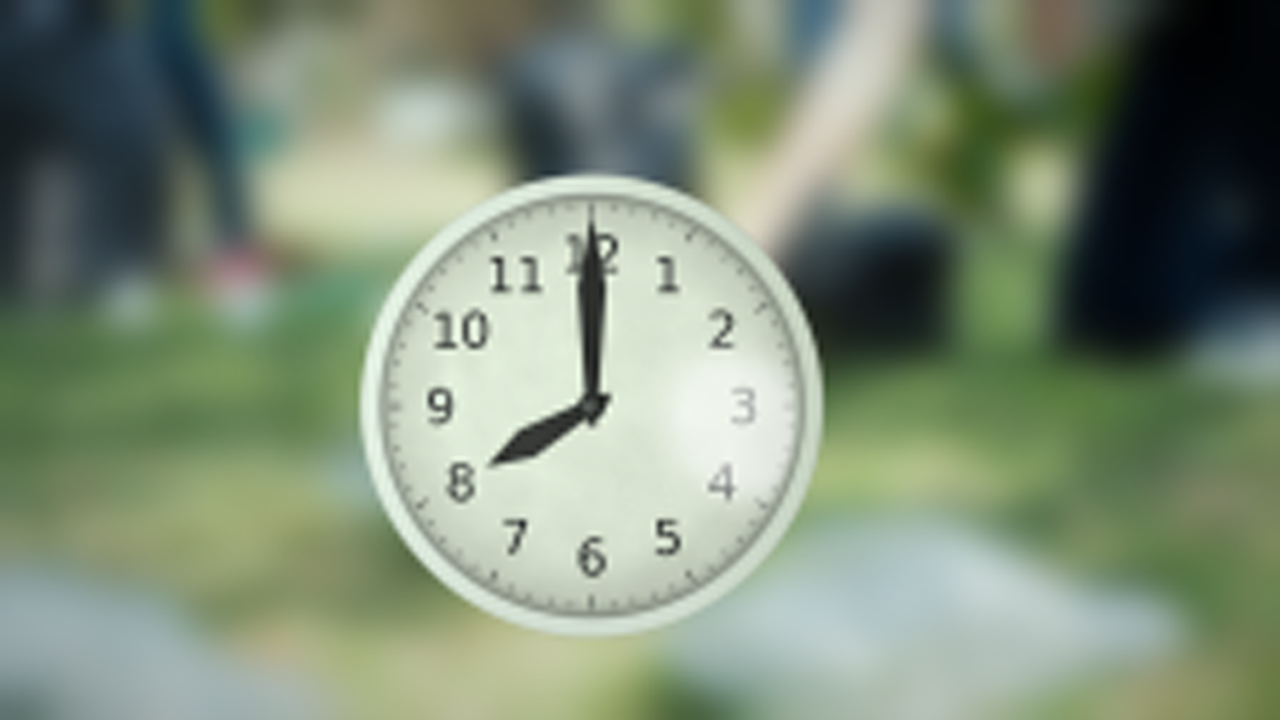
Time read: 8 h 00 min
